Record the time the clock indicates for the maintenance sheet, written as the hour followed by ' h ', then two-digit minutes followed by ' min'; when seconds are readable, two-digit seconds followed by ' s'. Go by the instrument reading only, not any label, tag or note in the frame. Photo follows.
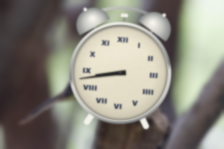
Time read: 8 h 43 min
